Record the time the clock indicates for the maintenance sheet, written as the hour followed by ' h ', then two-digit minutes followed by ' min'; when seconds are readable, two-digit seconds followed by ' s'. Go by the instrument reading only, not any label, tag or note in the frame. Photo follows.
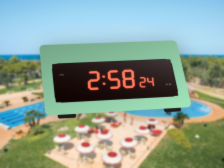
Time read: 2 h 58 min 24 s
